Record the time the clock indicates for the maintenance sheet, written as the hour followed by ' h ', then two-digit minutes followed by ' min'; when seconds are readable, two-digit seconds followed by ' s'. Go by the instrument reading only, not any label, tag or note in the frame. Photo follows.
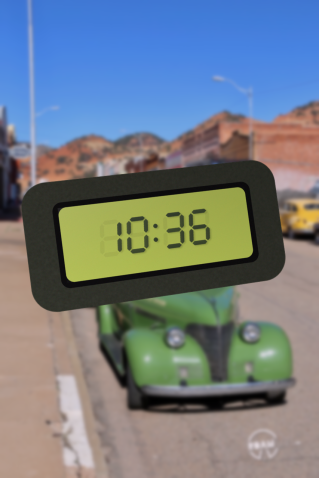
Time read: 10 h 36 min
